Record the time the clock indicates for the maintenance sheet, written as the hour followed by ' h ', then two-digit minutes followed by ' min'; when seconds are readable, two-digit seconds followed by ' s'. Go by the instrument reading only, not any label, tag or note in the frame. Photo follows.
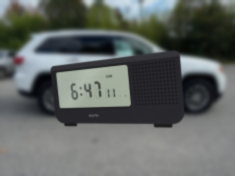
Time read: 6 h 47 min 11 s
